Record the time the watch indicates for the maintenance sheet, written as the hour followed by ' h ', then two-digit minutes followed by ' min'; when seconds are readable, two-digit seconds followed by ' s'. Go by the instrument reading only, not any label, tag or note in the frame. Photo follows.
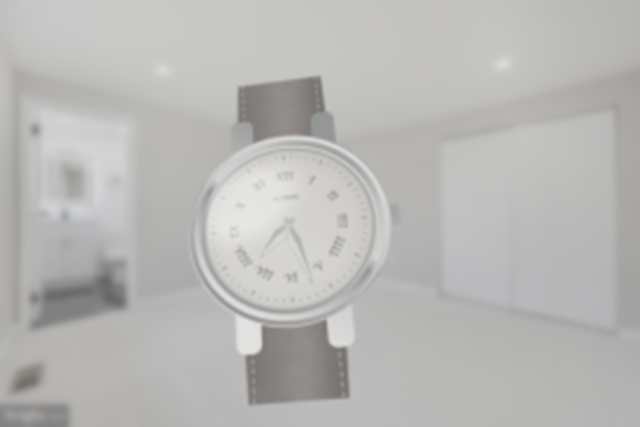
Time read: 7 h 27 min
